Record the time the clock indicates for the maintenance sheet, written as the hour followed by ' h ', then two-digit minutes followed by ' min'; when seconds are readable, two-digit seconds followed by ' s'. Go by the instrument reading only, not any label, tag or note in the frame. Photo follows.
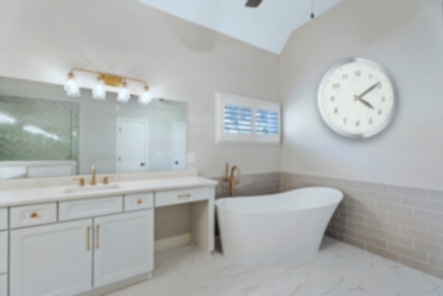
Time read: 4 h 09 min
